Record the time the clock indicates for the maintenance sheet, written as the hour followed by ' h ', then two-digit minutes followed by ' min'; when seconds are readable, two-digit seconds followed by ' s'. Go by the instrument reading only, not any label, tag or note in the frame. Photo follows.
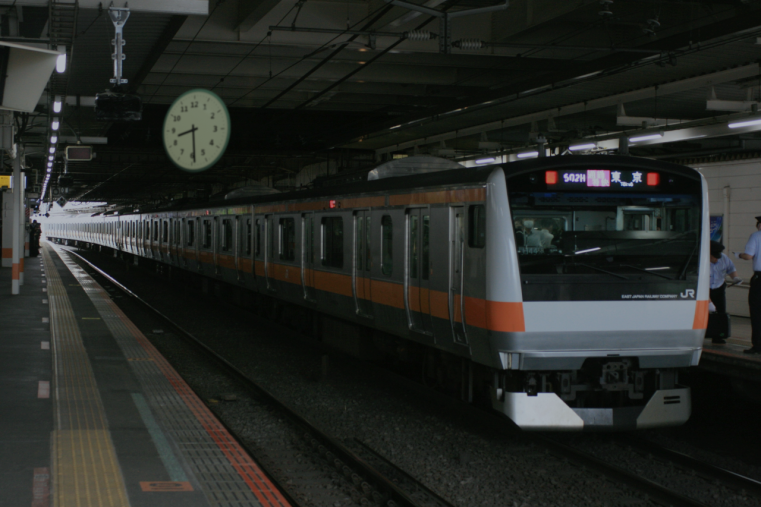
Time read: 8 h 29 min
